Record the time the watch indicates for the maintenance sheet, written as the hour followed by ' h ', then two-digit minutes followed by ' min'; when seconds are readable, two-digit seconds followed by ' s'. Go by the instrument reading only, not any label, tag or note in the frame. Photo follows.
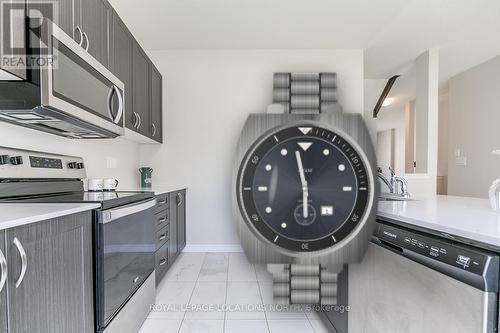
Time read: 5 h 58 min
